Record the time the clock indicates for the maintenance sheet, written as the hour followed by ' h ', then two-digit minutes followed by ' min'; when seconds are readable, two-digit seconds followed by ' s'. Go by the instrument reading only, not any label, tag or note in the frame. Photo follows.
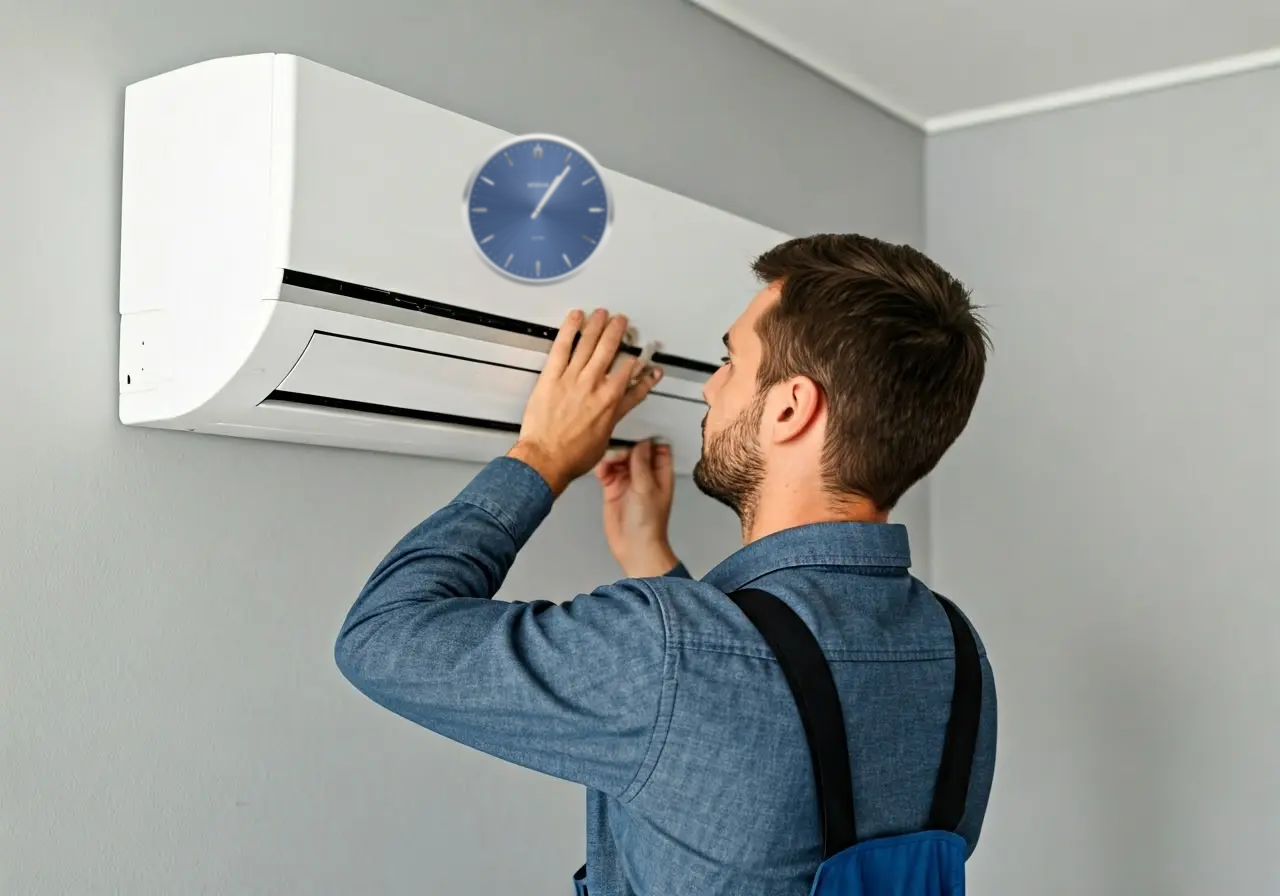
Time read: 1 h 06 min
